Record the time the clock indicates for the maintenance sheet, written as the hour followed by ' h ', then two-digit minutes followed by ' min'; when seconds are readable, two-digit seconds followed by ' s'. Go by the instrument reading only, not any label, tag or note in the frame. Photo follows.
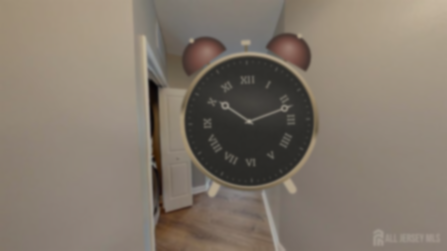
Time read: 10 h 12 min
